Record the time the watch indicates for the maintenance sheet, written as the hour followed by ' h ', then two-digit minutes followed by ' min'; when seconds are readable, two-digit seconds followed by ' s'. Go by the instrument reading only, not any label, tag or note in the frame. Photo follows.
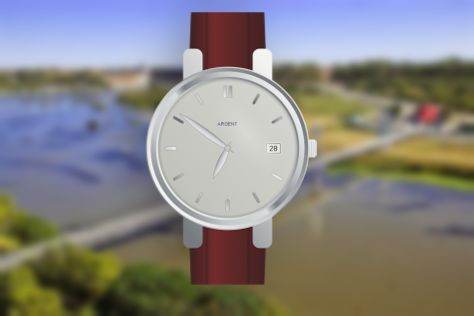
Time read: 6 h 51 min
